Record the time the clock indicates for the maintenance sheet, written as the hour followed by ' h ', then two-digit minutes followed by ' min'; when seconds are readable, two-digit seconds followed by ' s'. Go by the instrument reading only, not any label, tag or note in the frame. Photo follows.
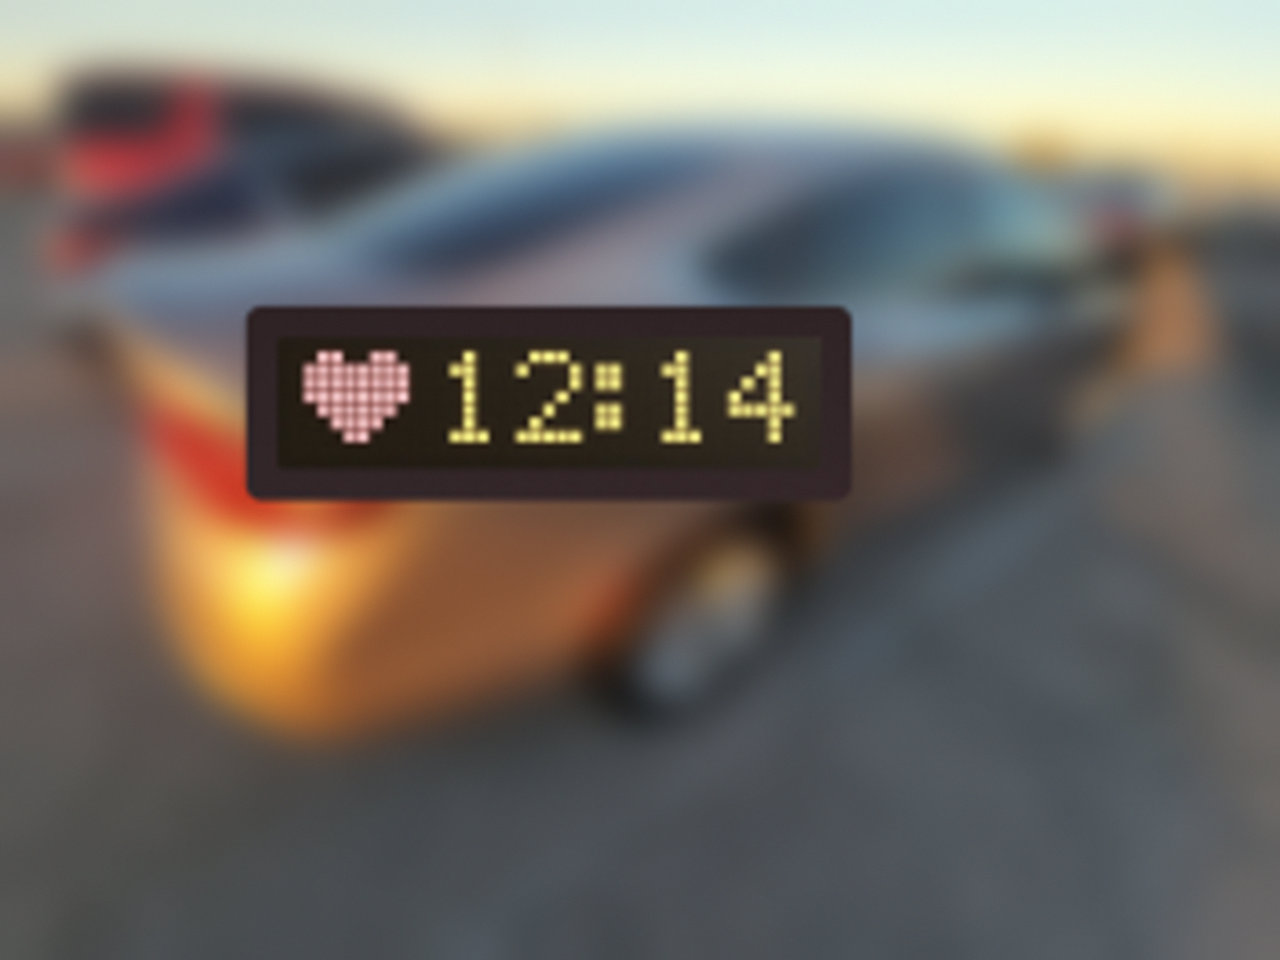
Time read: 12 h 14 min
